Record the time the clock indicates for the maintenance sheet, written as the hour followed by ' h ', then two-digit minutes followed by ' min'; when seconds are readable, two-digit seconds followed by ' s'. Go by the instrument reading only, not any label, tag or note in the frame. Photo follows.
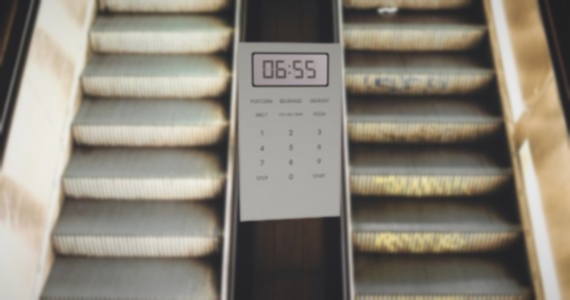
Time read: 6 h 55 min
